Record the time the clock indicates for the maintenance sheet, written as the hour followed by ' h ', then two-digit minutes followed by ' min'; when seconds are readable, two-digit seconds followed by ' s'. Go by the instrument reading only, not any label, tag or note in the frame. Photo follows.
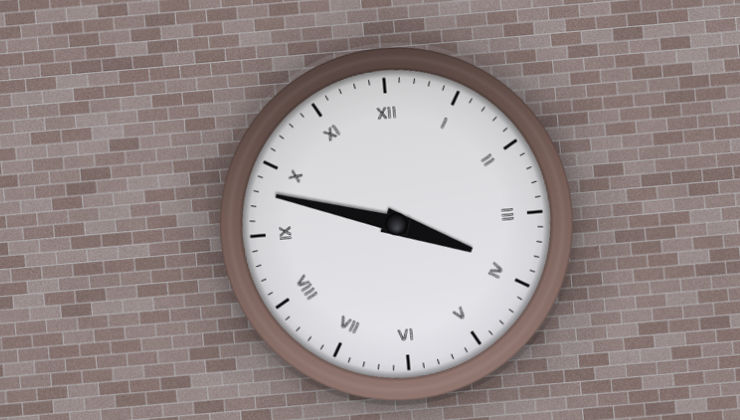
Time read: 3 h 48 min
